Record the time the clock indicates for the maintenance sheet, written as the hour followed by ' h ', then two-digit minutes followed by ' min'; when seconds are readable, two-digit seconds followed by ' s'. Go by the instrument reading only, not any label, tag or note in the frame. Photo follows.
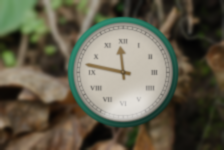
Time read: 11 h 47 min
